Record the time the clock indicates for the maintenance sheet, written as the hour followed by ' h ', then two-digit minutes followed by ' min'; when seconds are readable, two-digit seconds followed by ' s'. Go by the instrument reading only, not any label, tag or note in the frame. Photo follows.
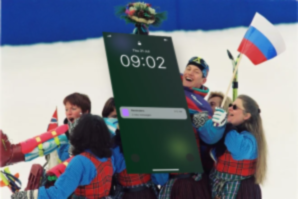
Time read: 9 h 02 min
